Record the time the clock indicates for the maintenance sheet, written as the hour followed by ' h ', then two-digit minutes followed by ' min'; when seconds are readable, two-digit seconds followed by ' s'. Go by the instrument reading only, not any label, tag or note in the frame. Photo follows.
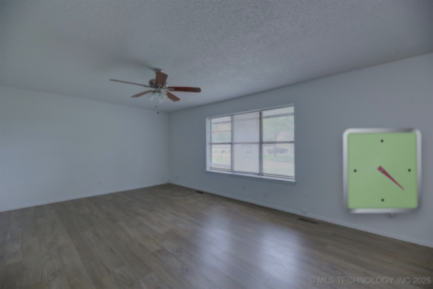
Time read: 4 h 22 min
